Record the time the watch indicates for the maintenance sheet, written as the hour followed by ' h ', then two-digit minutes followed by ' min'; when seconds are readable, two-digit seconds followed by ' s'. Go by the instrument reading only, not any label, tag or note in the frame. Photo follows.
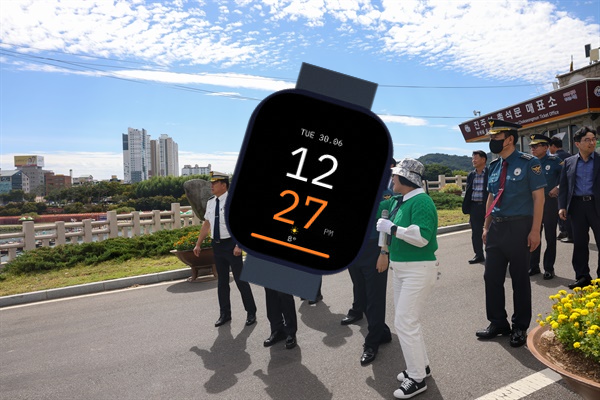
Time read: 12 h 27 min
